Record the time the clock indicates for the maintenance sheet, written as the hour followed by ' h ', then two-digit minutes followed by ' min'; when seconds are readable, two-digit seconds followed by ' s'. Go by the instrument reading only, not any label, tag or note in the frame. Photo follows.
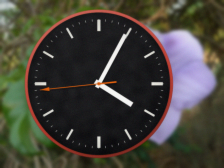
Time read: 4 h 04 min 44 s
